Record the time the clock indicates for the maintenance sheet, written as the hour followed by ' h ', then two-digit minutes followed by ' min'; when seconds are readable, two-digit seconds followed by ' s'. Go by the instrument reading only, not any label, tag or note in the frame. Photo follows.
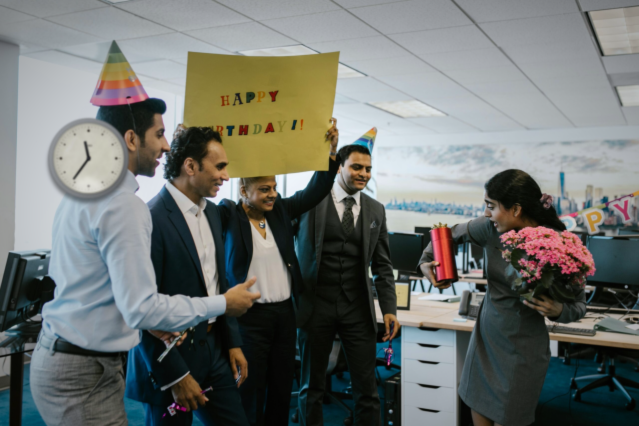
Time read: 11 h 36 min
